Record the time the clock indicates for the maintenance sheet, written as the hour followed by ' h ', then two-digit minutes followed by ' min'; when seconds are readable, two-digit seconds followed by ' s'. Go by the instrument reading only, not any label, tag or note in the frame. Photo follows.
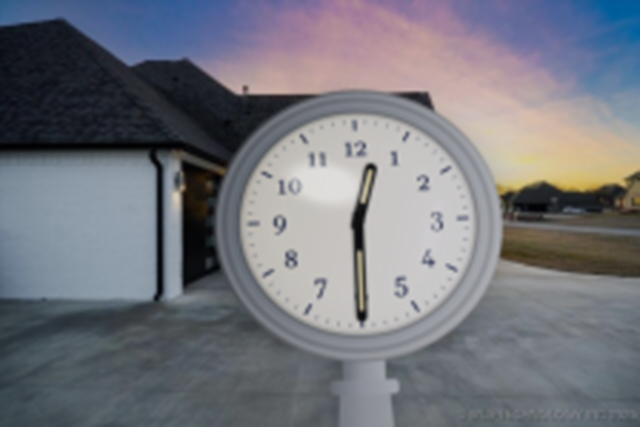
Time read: 12 h 30 min
